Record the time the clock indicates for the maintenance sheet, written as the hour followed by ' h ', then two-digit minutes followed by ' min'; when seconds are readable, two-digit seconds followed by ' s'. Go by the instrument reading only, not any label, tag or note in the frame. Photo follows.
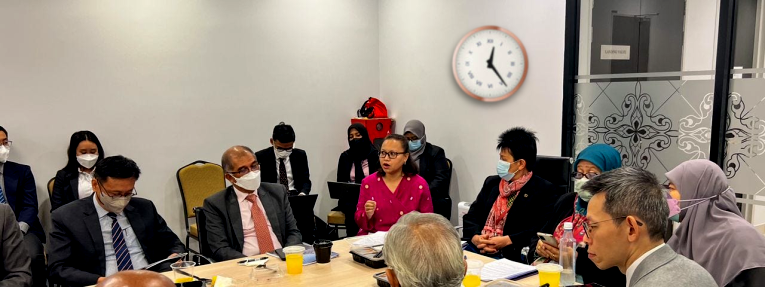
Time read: 12 h 24 min
